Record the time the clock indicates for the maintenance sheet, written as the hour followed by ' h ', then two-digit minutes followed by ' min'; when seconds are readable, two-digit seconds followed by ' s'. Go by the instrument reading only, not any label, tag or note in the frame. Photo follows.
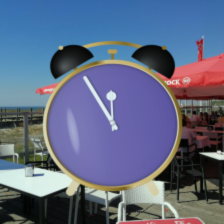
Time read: 11 h 55 min
